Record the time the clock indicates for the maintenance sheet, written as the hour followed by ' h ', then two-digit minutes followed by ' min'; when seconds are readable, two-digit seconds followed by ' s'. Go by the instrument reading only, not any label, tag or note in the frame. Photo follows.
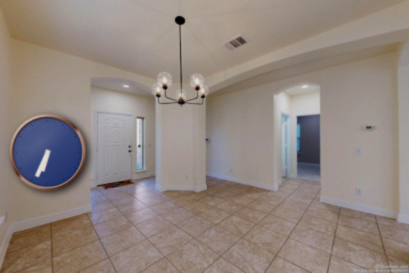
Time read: 6 h 34 min
